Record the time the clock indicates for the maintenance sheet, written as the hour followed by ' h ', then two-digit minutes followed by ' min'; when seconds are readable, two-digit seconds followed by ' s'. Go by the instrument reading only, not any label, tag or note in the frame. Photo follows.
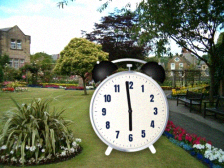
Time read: 5 h 59 min
